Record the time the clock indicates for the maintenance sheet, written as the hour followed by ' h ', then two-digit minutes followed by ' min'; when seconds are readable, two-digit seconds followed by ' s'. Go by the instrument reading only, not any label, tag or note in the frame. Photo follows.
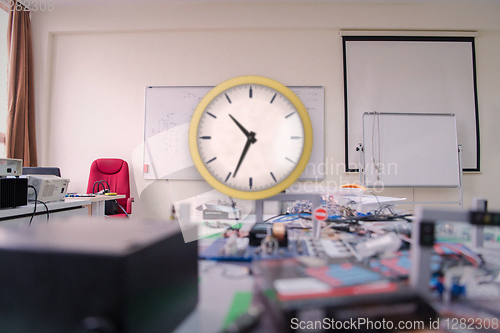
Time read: 10 h 34 min
